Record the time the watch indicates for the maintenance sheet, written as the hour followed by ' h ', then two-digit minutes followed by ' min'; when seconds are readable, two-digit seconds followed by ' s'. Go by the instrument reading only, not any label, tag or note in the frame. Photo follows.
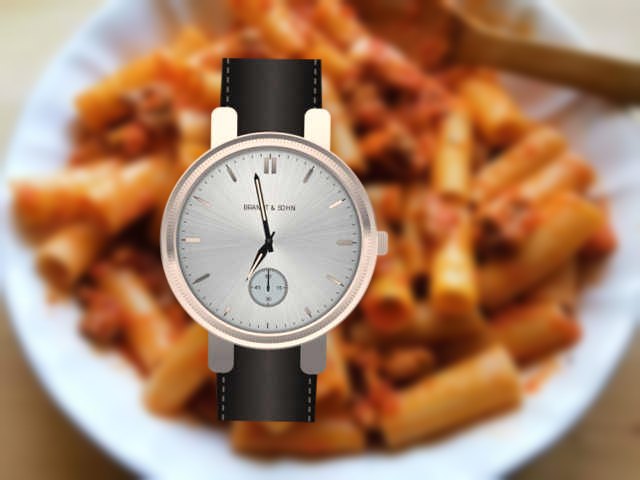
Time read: 6 h 58 min
